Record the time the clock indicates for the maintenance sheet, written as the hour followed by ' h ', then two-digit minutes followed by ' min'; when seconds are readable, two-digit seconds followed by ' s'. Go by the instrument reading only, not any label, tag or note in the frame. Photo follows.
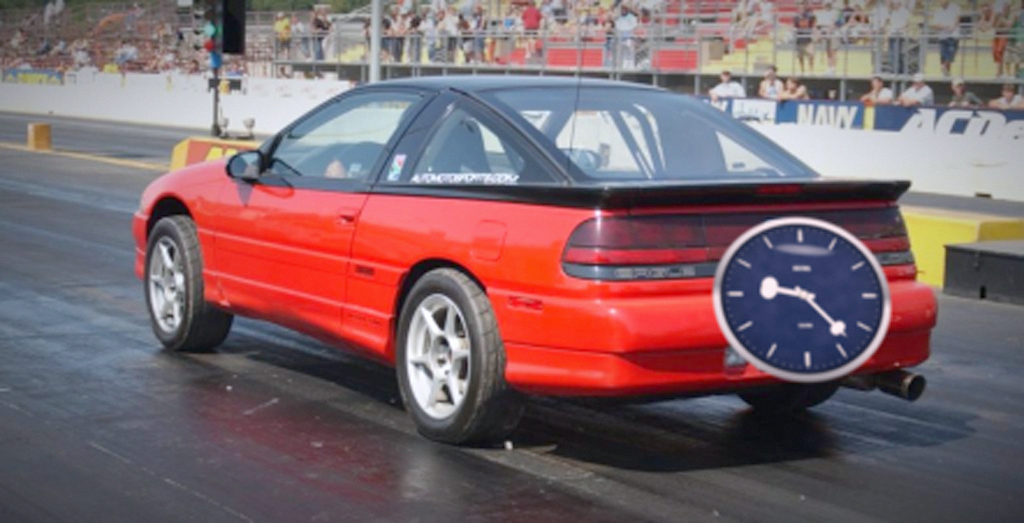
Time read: 9 h 23 min
